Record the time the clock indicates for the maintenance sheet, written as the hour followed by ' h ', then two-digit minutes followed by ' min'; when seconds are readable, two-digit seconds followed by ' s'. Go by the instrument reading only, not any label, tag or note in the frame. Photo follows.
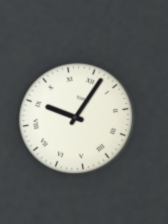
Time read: 9 h 02 min
